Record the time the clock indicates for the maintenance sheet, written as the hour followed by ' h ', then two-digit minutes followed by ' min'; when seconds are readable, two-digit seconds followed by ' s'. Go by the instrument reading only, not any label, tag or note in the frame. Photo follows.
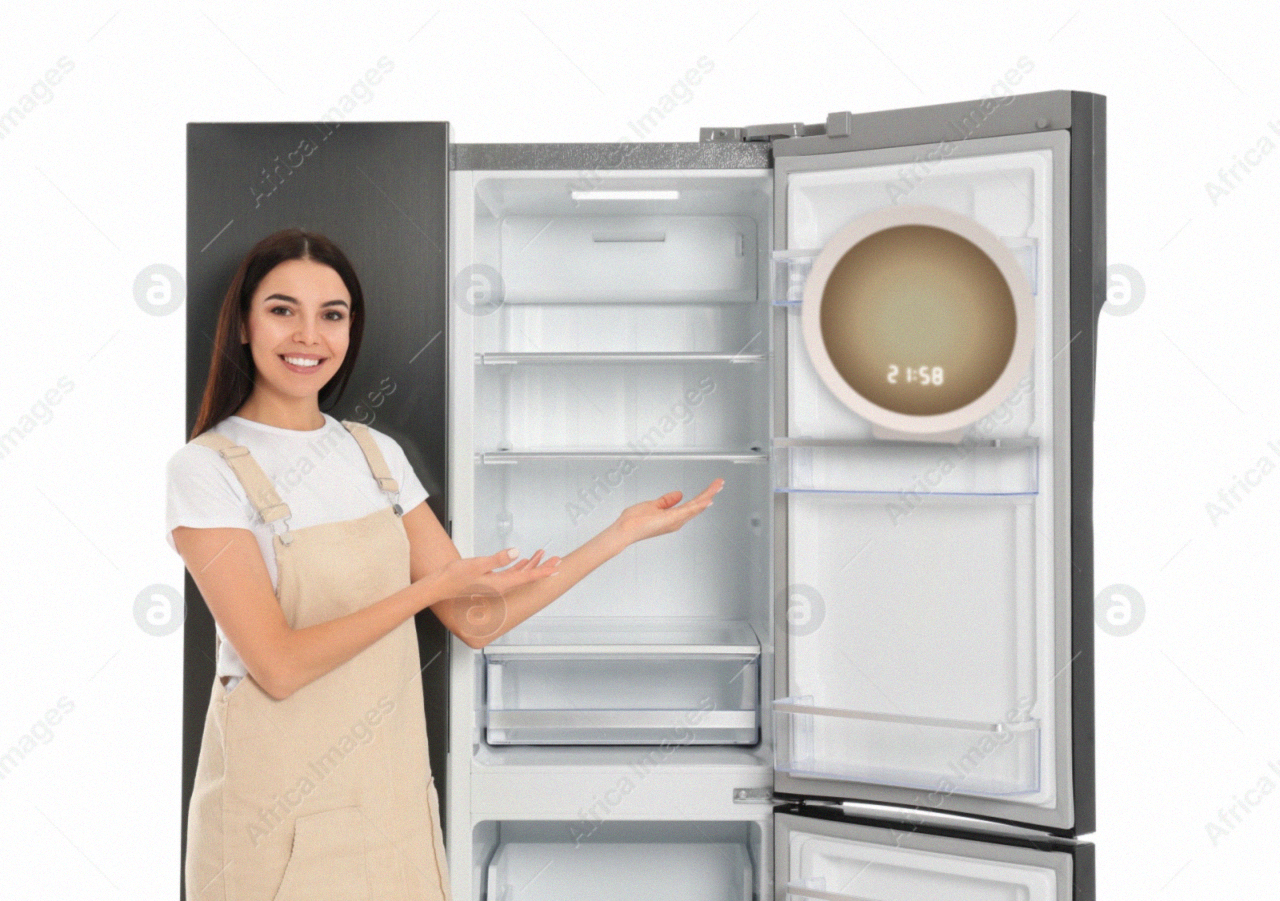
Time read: 21 h 58 min
